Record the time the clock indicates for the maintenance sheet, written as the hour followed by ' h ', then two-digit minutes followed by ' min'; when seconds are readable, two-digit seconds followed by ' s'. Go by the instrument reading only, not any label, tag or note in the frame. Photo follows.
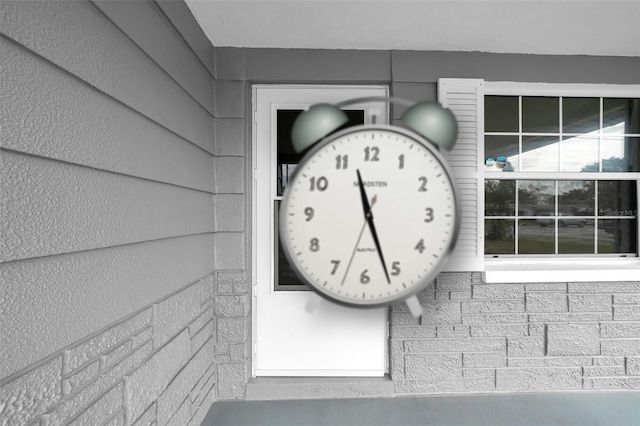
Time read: 11 h 26 min 33 s
